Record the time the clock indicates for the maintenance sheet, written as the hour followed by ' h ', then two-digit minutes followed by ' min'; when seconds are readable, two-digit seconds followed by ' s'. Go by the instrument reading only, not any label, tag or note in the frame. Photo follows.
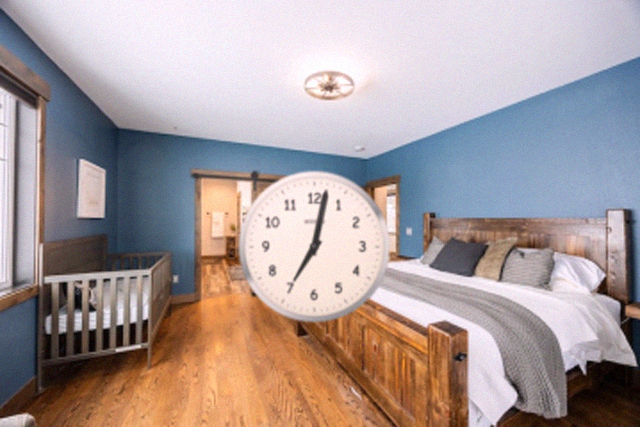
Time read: 7 h 02 min
